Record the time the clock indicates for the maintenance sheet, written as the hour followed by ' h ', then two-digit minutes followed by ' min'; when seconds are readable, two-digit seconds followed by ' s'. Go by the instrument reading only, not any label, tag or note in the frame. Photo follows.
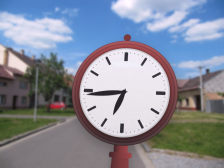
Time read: 6 h 44 min
